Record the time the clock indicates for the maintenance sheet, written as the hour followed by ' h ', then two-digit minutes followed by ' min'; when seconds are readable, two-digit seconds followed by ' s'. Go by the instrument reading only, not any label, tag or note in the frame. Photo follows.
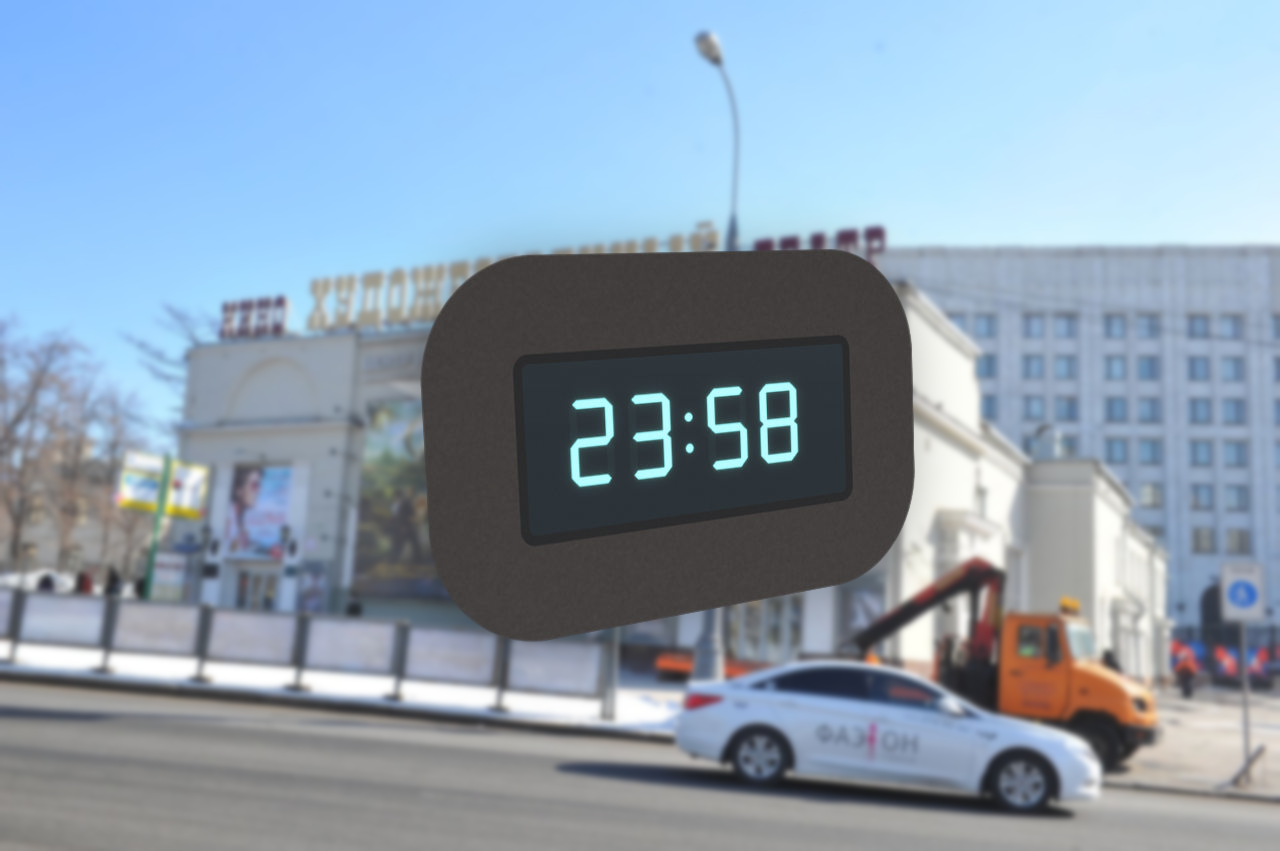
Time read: 23 h 58 min
